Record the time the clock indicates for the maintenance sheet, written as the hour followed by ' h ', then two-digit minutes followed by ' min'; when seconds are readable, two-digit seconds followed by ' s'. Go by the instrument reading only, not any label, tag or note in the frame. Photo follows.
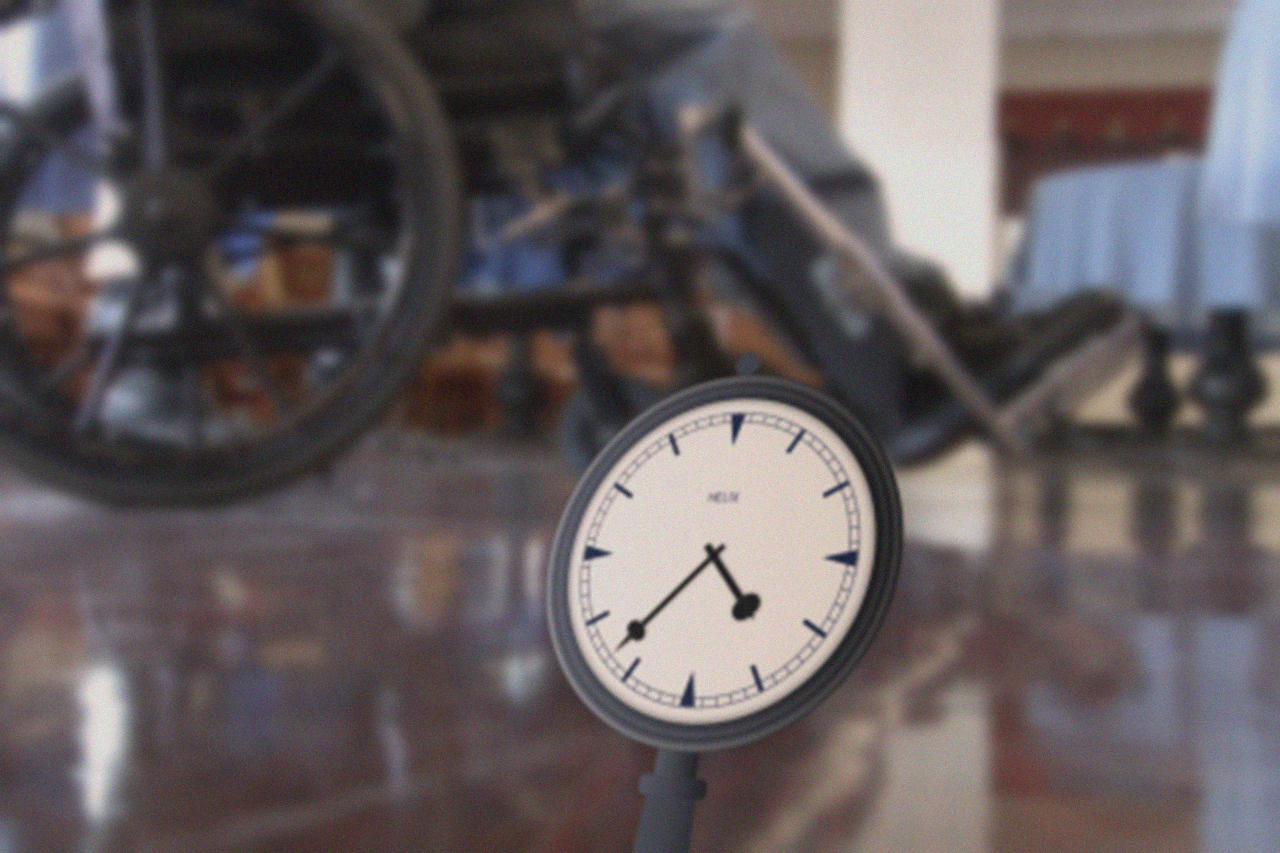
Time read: 4 h 37 min
